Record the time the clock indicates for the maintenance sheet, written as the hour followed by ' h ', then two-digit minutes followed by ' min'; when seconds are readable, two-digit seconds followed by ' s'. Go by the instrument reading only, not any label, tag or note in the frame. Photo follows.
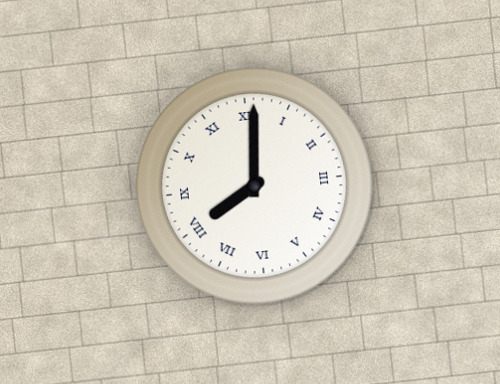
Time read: 8 h 01 min
